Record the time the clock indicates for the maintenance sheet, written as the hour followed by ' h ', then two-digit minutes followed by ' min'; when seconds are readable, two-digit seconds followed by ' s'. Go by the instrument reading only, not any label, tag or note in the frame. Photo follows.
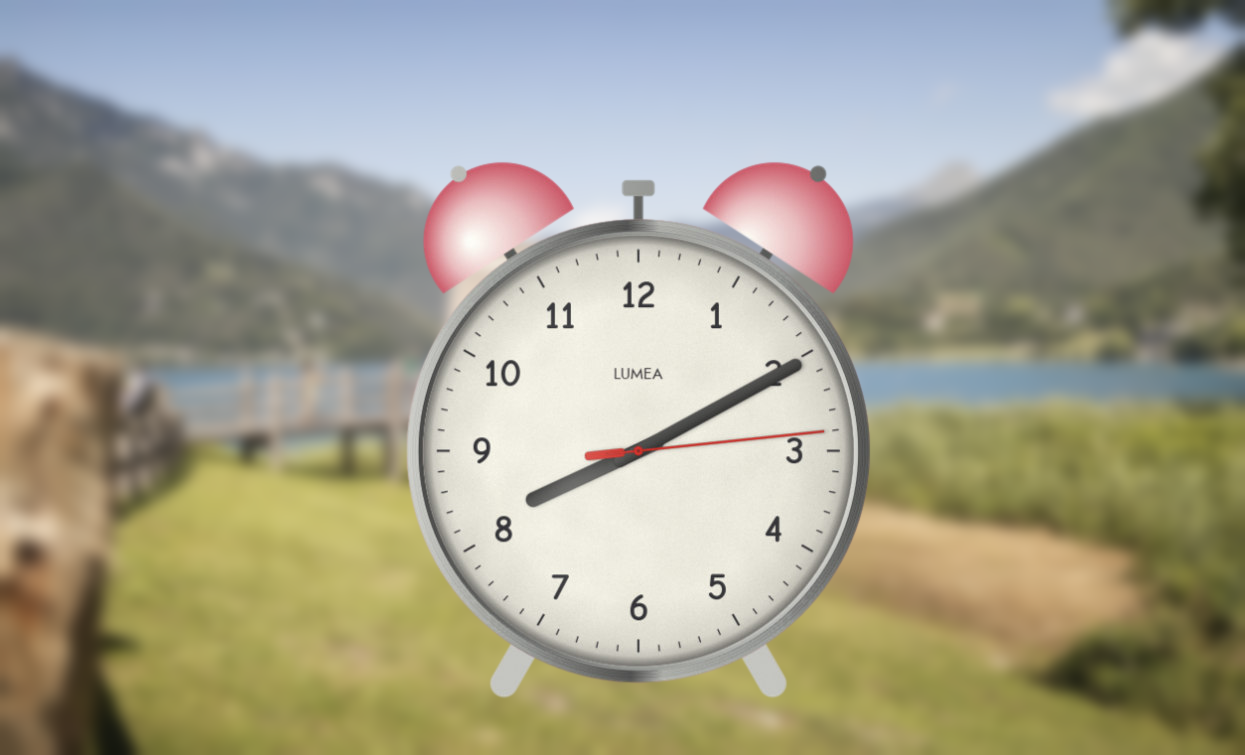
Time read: 8 h 10 min 14 s
